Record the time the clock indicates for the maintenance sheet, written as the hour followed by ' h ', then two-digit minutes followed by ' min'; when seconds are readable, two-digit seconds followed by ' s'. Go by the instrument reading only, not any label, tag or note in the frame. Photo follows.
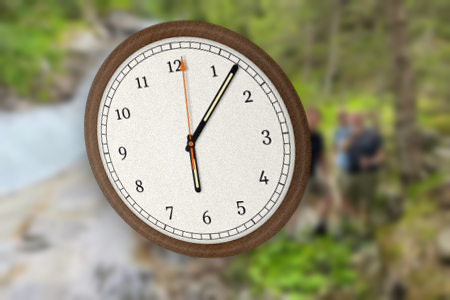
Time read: 6 h 07 min 01 s
